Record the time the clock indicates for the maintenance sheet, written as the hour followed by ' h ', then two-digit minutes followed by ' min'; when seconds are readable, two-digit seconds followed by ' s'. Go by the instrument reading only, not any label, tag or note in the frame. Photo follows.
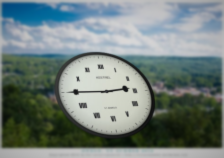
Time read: 2 h 45 min
